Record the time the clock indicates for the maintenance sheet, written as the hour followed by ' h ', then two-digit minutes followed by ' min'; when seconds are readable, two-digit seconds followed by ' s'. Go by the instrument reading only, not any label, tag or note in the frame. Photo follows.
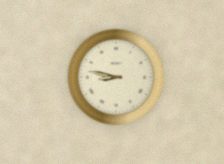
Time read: 8 h 47 min
